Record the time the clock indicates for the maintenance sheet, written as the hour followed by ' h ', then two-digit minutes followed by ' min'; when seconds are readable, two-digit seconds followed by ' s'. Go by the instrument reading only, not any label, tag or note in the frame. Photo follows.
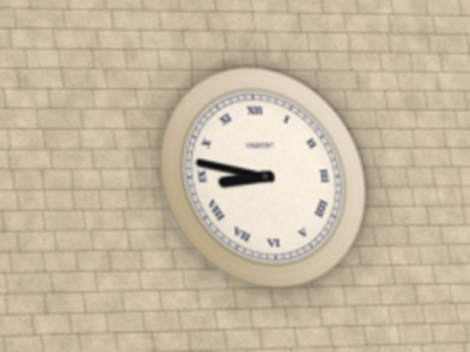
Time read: 8 h 47 min
